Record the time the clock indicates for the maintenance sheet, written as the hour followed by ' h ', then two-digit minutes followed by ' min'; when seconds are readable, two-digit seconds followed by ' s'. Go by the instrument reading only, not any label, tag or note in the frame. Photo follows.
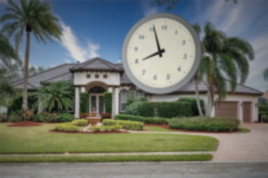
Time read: 7 h 56 min
